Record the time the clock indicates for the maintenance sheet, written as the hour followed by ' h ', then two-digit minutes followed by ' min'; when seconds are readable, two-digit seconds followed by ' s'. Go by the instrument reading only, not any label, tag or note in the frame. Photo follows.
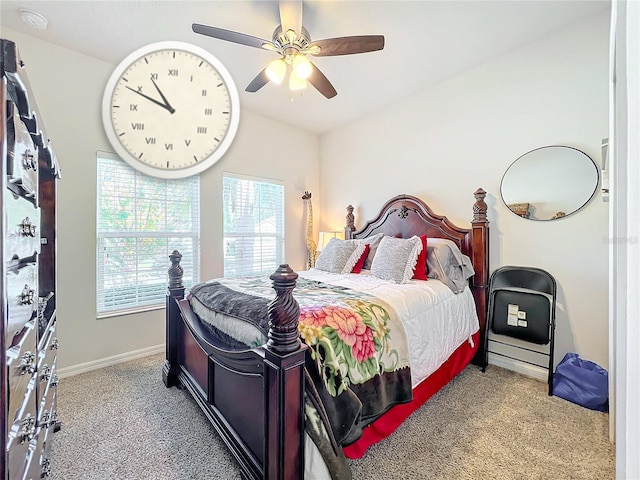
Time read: 10 h 49 min
